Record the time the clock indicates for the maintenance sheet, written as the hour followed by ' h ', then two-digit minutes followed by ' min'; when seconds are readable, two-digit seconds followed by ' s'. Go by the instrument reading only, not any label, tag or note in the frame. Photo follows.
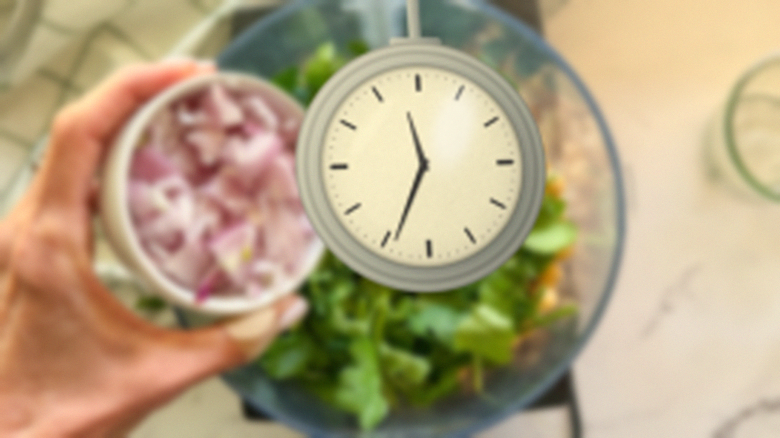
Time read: 11 h 34 min
